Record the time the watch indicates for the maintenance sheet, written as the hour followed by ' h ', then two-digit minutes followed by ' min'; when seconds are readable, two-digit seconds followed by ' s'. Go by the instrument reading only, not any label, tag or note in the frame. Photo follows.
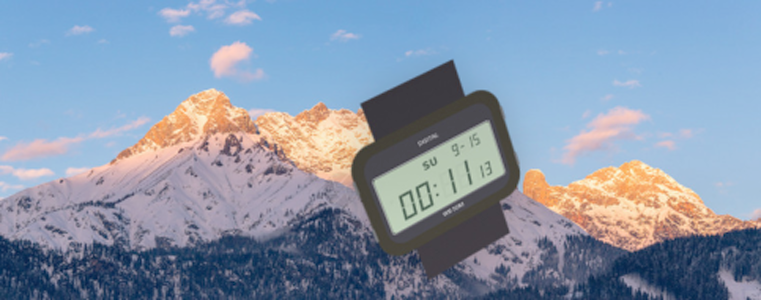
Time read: 0 h 11 min 13 s
